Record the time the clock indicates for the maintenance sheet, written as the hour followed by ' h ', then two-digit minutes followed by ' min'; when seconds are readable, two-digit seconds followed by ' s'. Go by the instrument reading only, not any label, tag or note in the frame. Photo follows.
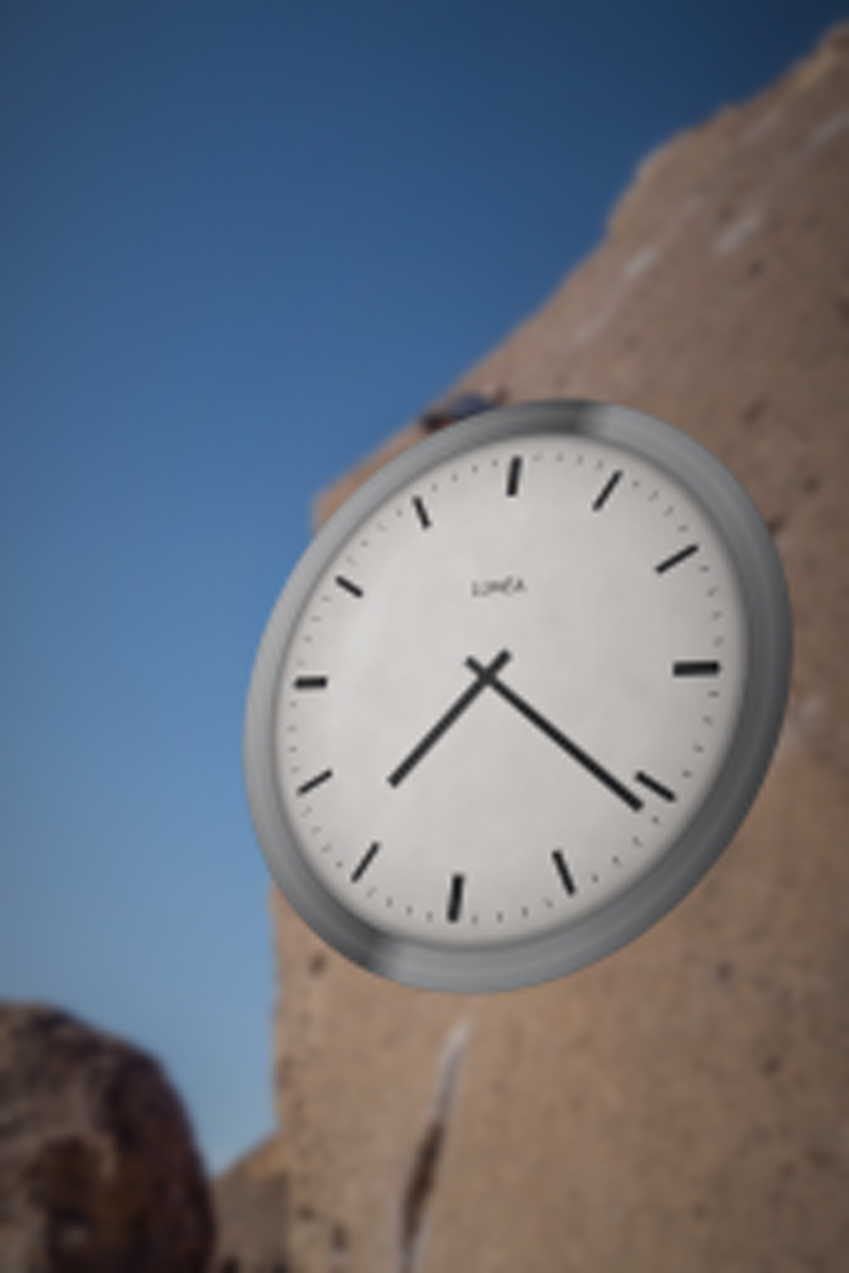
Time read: 7 h 21 min
